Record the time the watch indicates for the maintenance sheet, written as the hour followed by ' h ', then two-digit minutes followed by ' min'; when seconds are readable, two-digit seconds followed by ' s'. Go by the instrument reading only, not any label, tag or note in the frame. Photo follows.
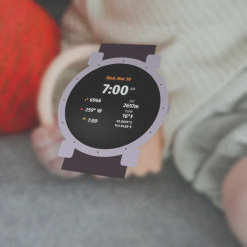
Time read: 7 h 00 min
